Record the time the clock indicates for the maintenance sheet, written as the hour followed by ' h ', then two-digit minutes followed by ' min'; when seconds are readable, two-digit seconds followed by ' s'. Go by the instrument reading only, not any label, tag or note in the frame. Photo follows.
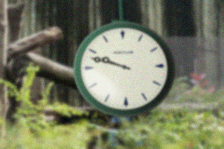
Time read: 9 h 48 min
